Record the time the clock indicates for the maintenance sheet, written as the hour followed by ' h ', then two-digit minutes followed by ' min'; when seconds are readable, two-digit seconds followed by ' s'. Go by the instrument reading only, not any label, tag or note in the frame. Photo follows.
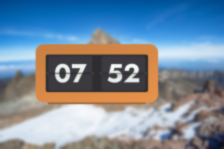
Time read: 7 h 52 min
